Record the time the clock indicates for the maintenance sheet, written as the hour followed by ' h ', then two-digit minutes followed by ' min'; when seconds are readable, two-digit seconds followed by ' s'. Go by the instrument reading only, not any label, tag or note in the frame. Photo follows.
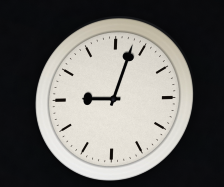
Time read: 9 h 03 min
